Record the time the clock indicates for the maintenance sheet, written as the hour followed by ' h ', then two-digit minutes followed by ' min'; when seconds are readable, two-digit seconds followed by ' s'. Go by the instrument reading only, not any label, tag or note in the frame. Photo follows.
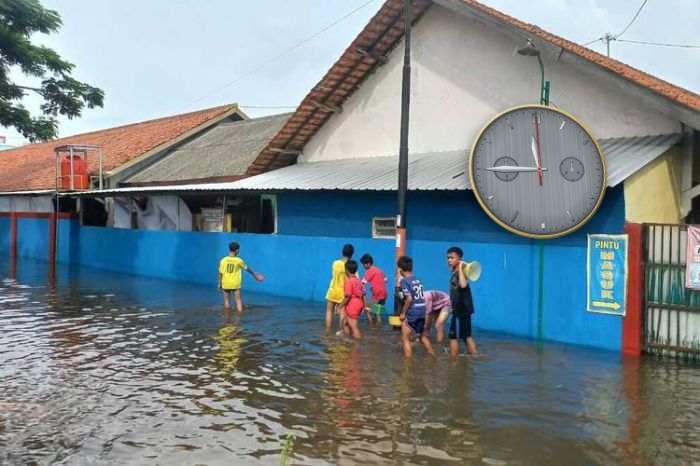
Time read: 11 h 45 min
